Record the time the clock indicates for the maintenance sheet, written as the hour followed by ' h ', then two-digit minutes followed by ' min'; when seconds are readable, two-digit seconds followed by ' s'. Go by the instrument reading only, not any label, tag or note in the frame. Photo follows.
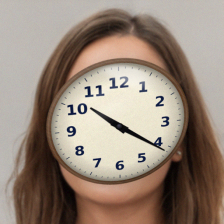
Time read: 10 h 21 min
